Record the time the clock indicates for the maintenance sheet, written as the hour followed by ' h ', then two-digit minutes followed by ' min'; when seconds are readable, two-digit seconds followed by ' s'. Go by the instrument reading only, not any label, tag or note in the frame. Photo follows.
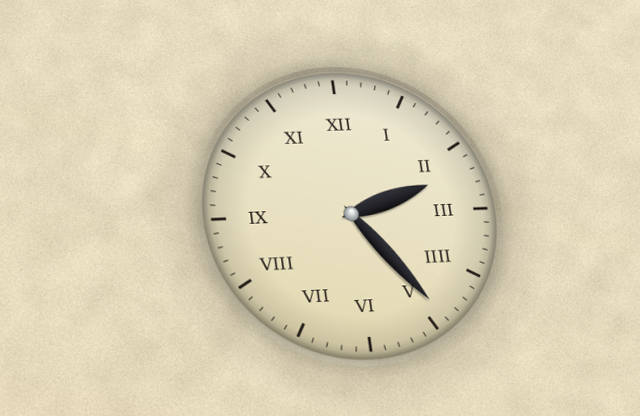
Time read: 2 h 24 min
